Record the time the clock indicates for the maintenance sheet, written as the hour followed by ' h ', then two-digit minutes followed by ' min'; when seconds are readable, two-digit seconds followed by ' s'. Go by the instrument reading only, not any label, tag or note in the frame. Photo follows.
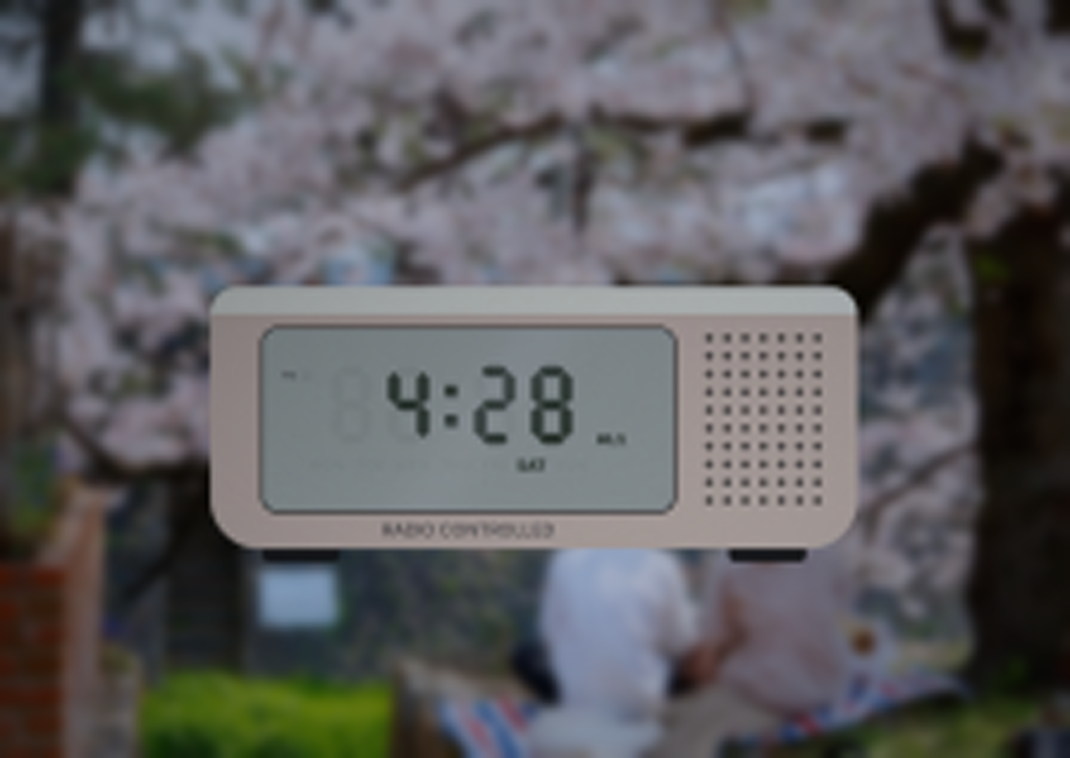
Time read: 4 h 28 min
